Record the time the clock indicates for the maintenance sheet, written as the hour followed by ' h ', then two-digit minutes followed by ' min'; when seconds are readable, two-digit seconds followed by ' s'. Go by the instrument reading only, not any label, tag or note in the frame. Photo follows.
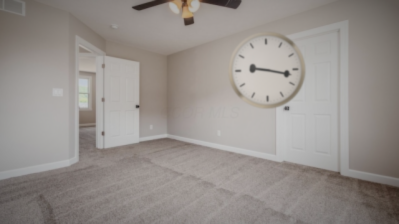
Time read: 9 h 17 min
